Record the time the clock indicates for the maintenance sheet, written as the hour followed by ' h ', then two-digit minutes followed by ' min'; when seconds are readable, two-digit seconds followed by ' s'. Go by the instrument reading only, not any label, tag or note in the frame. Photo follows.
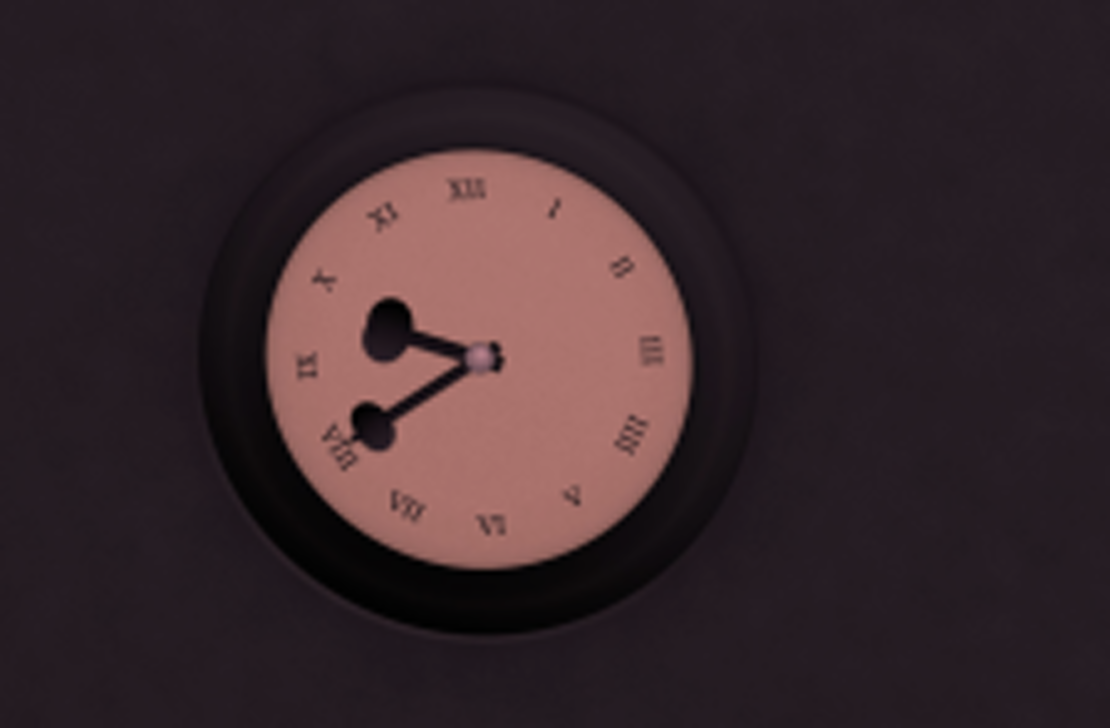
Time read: 9 h 40 min
